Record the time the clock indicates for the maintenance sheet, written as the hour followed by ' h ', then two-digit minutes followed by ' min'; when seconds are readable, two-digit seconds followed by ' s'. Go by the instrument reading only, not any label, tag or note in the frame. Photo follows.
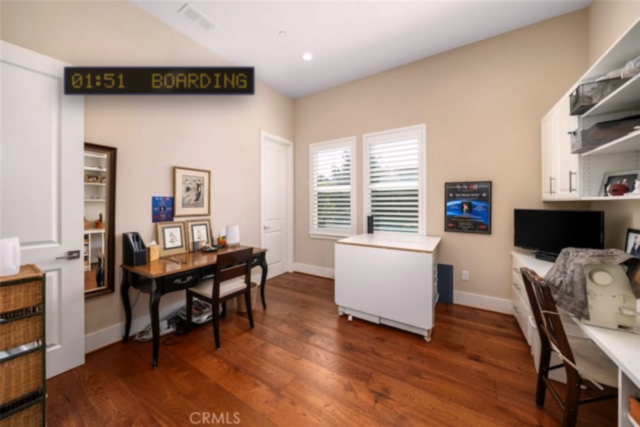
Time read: 1 h 51 min
